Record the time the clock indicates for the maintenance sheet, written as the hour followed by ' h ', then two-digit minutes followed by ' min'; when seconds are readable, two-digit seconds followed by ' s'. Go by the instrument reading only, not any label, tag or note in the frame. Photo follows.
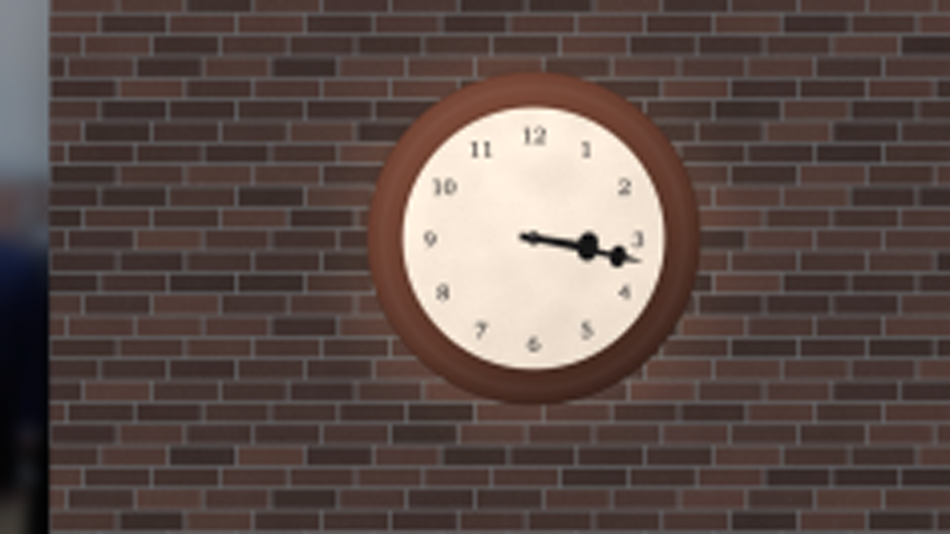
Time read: 3 h 17 min
